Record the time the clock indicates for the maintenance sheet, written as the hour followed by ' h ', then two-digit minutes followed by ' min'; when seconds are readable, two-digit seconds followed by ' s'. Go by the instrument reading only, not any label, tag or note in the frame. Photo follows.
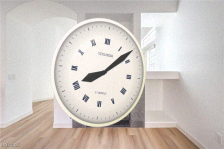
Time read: 8 h 08 min
